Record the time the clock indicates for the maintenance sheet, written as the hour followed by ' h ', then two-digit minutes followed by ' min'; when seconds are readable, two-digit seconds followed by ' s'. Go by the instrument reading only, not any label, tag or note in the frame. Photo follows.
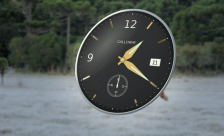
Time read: 1 h 20 min
